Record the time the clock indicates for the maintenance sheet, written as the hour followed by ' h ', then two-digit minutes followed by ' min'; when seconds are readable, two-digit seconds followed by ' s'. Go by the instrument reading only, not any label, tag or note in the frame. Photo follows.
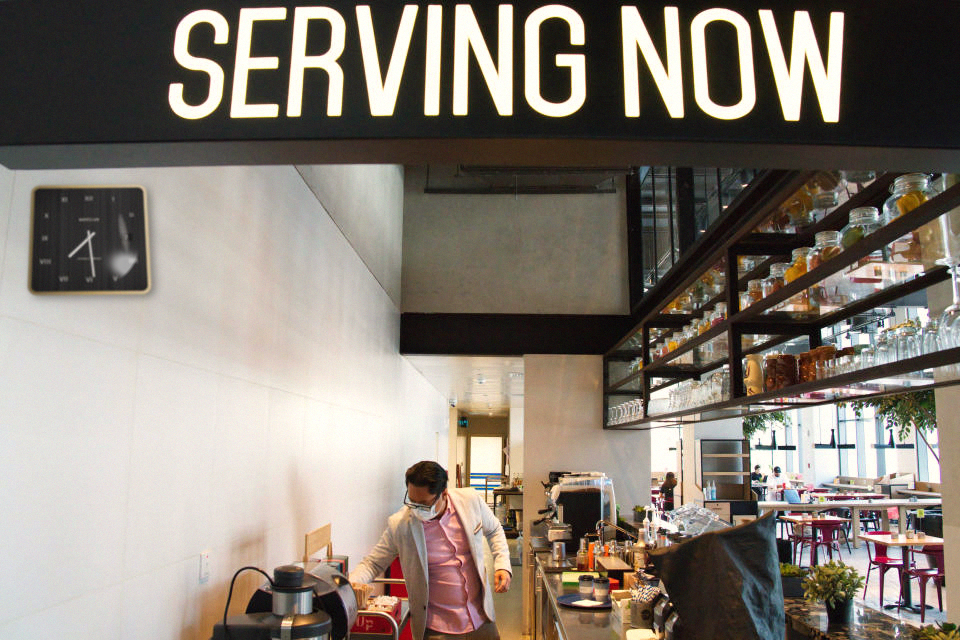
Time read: 7 h 29 min
